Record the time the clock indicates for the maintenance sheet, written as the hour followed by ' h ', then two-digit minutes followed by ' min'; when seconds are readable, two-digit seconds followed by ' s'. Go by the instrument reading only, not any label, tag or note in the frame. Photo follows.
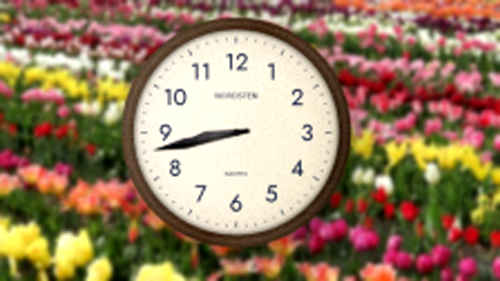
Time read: 8 h 43 min
